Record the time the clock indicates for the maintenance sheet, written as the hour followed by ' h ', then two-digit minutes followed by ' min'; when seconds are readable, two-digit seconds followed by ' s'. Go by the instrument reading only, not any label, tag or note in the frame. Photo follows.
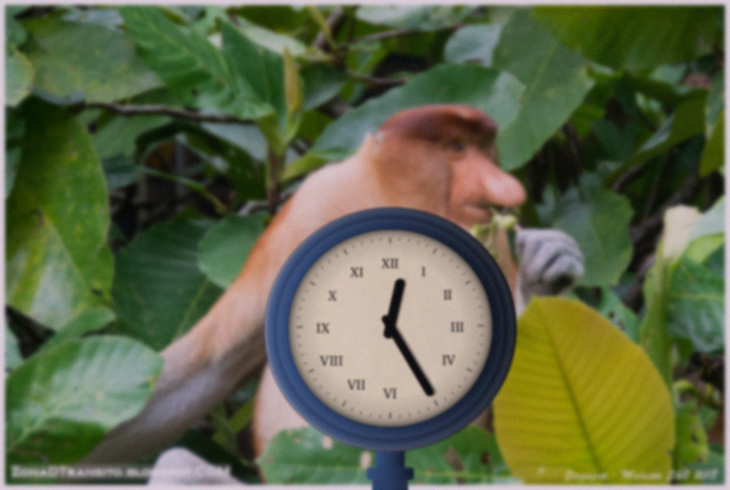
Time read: 12 h 25 min
